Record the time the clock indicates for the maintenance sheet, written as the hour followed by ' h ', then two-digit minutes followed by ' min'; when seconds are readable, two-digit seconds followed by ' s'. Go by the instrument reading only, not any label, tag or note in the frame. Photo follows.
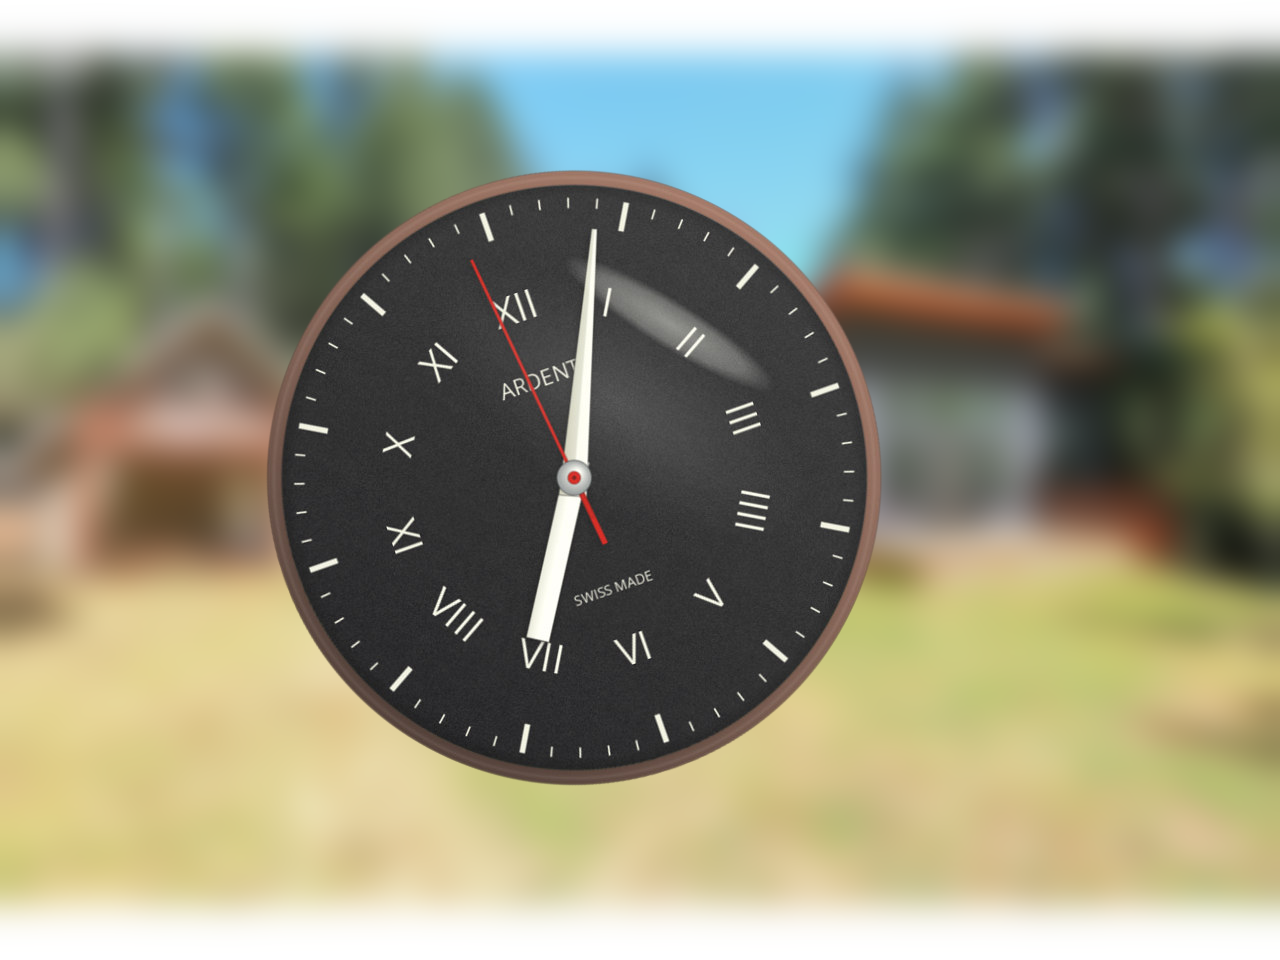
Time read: 7 h 03 min 59 s
